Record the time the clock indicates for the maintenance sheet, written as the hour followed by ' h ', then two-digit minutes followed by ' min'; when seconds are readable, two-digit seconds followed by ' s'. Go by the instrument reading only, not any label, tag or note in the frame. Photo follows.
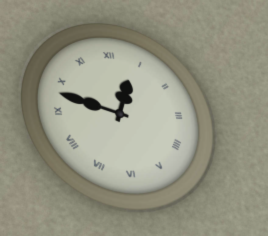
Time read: 12 h 48 min
